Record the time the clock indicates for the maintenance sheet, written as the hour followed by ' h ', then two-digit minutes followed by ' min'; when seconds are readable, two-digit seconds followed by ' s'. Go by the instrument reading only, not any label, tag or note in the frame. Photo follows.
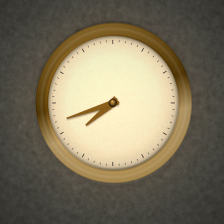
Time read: 7 h 42 min
